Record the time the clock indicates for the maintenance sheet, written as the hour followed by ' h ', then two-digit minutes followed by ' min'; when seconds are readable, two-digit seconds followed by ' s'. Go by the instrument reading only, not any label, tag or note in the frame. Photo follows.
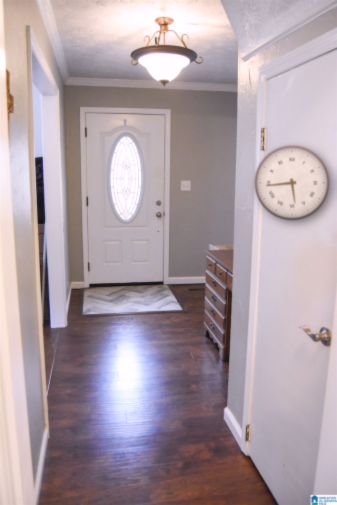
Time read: 5 h 44 min
